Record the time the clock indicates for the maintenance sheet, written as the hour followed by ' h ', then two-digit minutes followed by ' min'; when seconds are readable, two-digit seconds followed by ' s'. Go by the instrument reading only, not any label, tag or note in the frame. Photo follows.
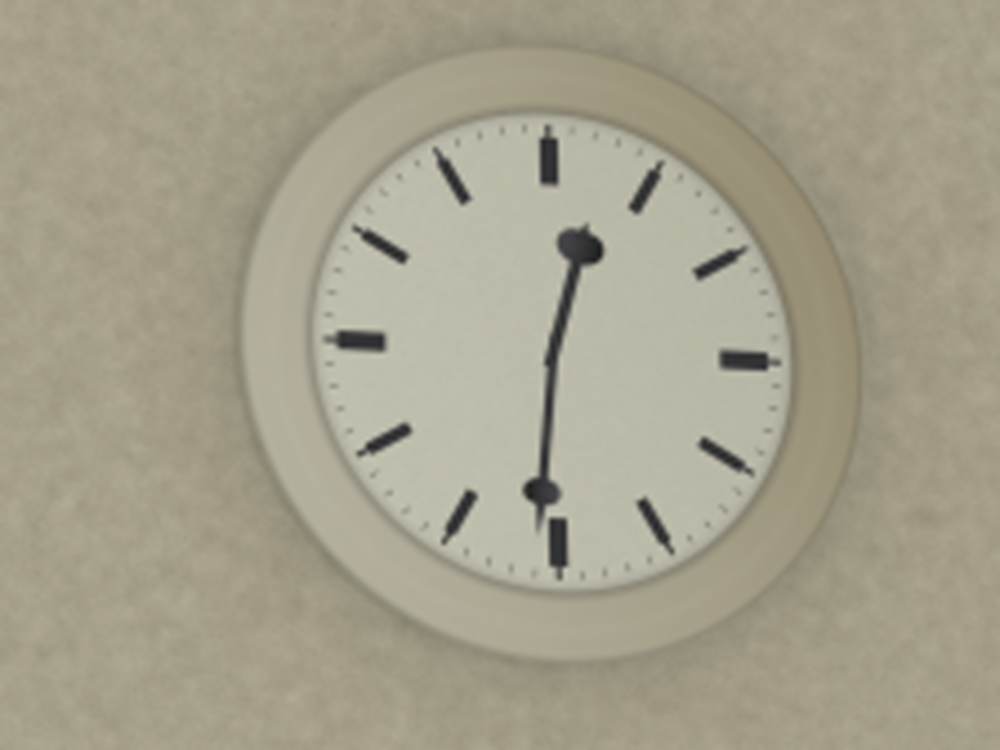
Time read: 12 h 31 min
